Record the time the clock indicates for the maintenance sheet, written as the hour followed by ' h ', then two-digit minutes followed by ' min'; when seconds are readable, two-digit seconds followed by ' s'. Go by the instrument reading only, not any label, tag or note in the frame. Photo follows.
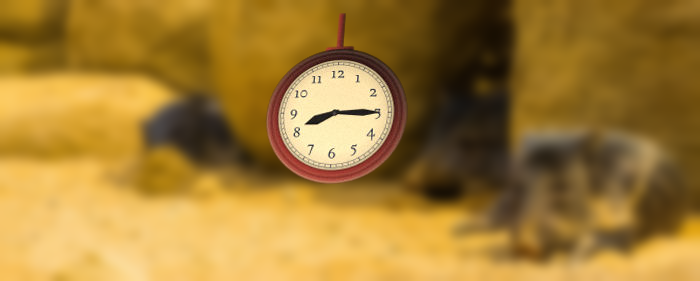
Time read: 8 h 15 min
